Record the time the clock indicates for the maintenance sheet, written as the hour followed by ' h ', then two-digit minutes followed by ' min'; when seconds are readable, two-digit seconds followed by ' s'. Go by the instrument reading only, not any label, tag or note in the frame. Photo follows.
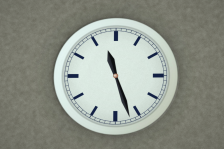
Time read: 11 h 27 min
